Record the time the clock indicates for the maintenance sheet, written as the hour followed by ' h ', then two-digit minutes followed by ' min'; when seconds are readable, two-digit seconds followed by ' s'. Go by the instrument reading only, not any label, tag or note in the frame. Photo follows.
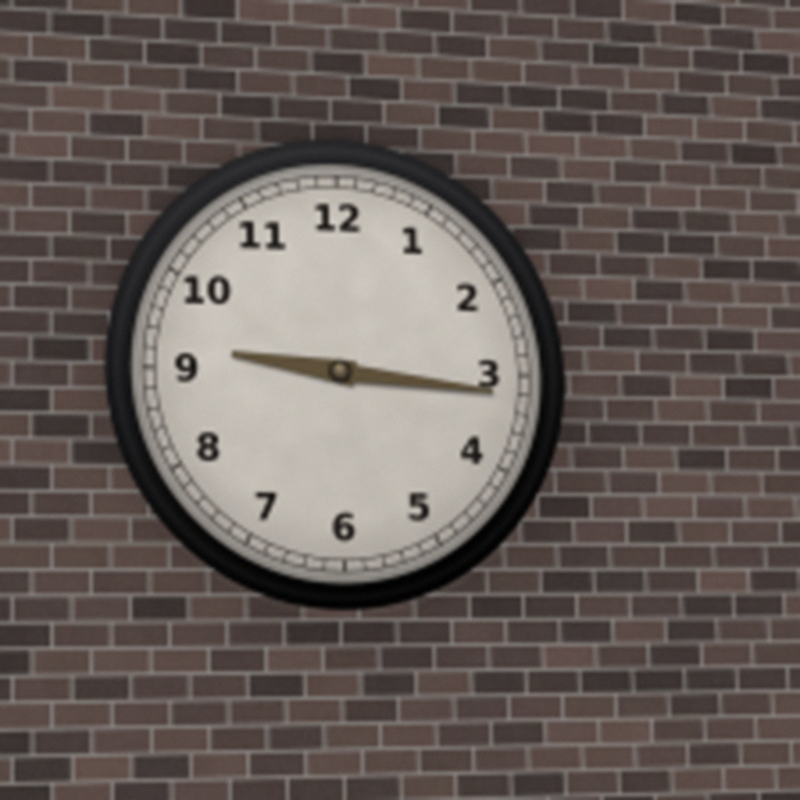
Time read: 9 h 16 min
